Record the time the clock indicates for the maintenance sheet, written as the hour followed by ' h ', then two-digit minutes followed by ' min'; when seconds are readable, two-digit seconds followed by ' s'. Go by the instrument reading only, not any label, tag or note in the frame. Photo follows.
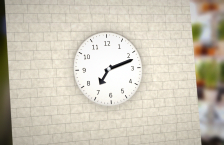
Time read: 7 h 12 min
